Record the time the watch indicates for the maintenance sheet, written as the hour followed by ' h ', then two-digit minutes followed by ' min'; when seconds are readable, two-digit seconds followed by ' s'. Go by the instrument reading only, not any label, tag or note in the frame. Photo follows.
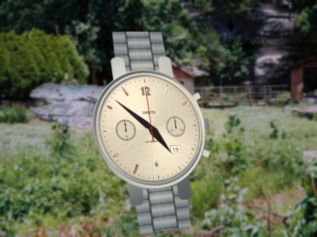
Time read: 4 h 52 min
